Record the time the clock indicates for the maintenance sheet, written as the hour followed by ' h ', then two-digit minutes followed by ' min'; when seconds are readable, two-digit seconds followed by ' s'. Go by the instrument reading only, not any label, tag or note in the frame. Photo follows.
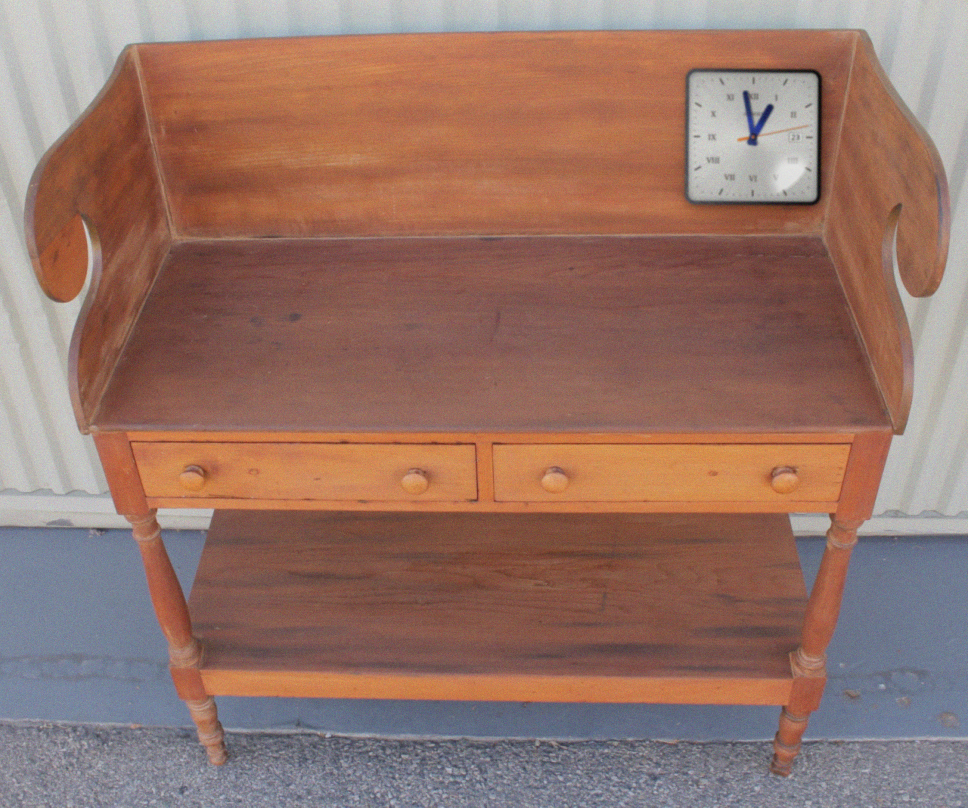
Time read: 12 h 58 min 13 s
